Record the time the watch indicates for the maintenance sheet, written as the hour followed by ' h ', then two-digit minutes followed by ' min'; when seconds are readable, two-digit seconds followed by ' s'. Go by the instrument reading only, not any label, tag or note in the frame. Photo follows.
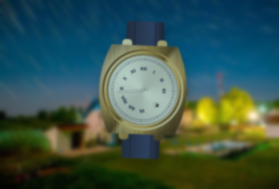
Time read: 8 h 44 min
